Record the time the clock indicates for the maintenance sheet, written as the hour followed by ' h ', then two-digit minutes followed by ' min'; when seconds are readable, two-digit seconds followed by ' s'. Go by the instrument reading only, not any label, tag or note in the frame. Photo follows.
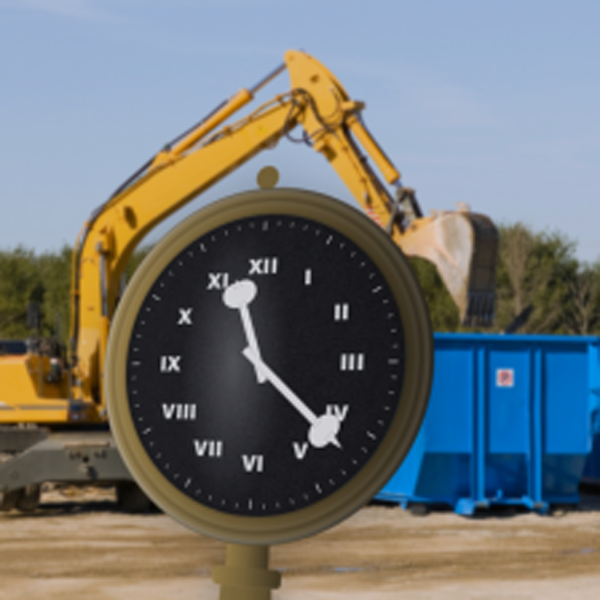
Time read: 11 h 22 min
